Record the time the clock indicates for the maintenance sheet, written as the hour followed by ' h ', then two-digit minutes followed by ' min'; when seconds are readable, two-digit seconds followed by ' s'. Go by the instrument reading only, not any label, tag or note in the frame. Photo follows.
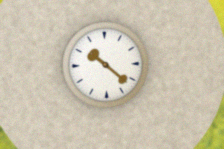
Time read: 10 h 22 min
